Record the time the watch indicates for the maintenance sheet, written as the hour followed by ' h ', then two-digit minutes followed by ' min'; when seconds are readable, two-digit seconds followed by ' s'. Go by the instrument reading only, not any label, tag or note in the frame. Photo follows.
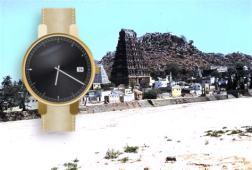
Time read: 6 h 20 min
